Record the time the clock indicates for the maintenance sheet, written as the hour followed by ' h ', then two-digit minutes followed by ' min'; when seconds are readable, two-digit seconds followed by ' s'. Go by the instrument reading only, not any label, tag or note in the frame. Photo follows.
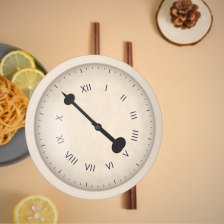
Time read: 4 h 55 min
